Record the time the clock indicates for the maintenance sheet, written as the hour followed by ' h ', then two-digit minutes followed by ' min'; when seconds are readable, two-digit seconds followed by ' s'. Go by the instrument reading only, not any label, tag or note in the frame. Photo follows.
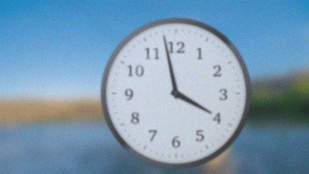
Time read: 3 h 58 min
